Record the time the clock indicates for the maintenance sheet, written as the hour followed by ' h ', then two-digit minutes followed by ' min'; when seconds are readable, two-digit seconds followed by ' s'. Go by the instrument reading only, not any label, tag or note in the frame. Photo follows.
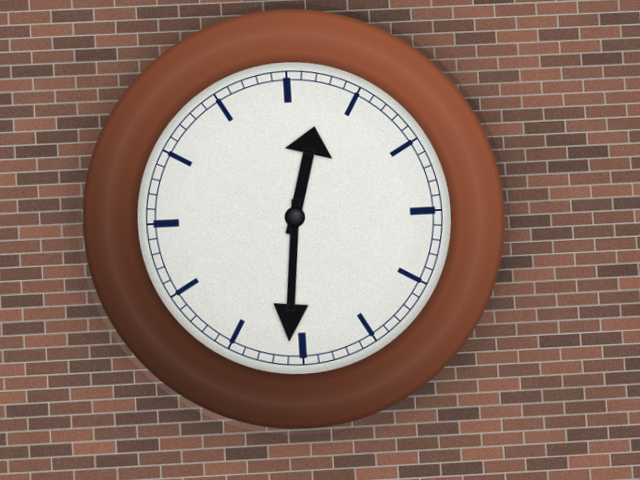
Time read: 12 h 31 min
